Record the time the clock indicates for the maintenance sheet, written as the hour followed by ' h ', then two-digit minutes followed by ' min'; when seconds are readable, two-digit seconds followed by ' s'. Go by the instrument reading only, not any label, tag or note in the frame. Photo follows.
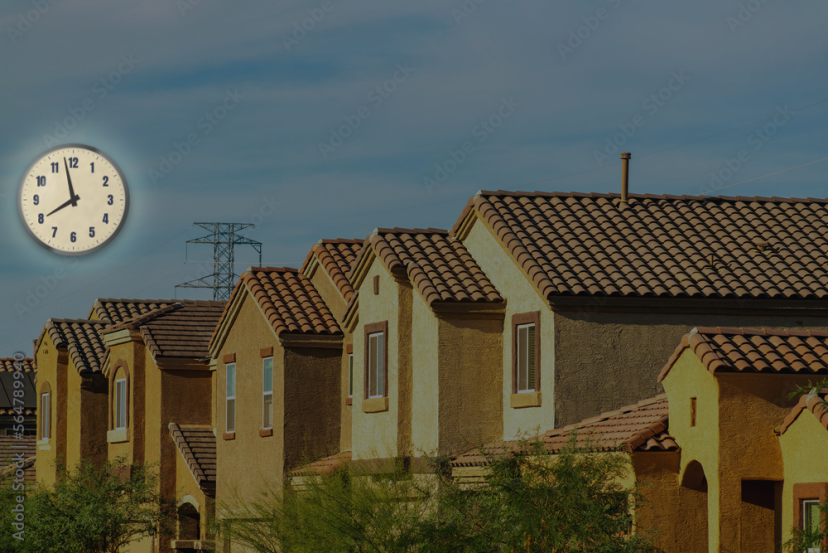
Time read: 7 h 58 min
